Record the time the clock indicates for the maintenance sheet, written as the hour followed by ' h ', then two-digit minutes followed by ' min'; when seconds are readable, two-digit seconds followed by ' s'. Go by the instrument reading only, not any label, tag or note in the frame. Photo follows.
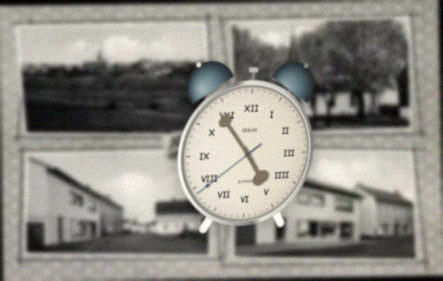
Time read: 4 h 53 min 39 s
